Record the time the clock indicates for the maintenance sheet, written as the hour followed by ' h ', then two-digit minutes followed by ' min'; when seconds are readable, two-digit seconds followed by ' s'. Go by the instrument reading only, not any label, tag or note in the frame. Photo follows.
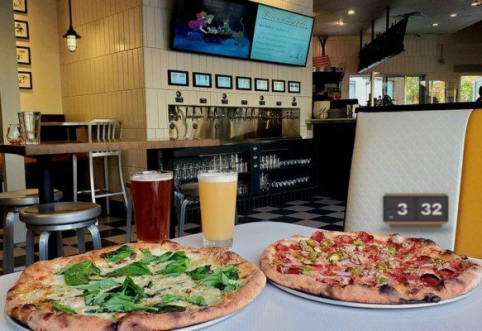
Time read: 3 h 32 min
